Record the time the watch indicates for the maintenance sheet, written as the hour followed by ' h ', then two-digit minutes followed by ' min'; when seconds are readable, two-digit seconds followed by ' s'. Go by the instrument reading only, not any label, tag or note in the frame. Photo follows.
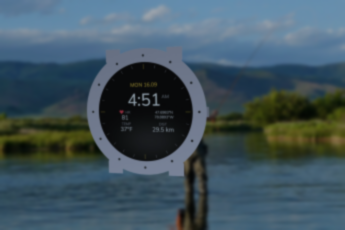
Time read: 4 h 51 min
